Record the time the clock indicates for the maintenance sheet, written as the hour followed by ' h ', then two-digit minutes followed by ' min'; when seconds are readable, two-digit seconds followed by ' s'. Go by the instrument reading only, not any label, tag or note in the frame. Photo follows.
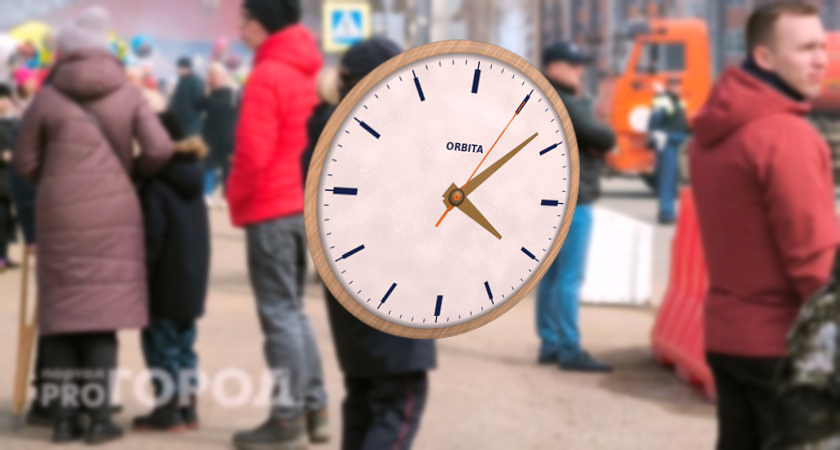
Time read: 4 h 08 min 05 s
